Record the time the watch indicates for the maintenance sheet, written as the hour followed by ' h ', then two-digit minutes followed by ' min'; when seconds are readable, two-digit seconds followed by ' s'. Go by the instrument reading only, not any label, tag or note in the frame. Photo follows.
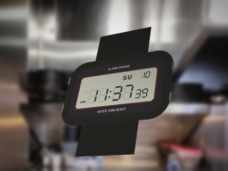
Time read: 11 h 37 min 39 s
